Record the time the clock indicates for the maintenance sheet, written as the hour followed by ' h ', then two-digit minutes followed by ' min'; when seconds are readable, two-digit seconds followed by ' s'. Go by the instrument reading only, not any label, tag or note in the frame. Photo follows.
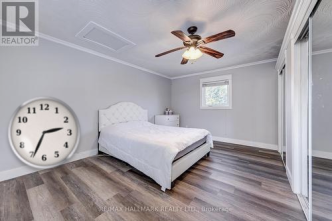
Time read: 2 h 34 min
